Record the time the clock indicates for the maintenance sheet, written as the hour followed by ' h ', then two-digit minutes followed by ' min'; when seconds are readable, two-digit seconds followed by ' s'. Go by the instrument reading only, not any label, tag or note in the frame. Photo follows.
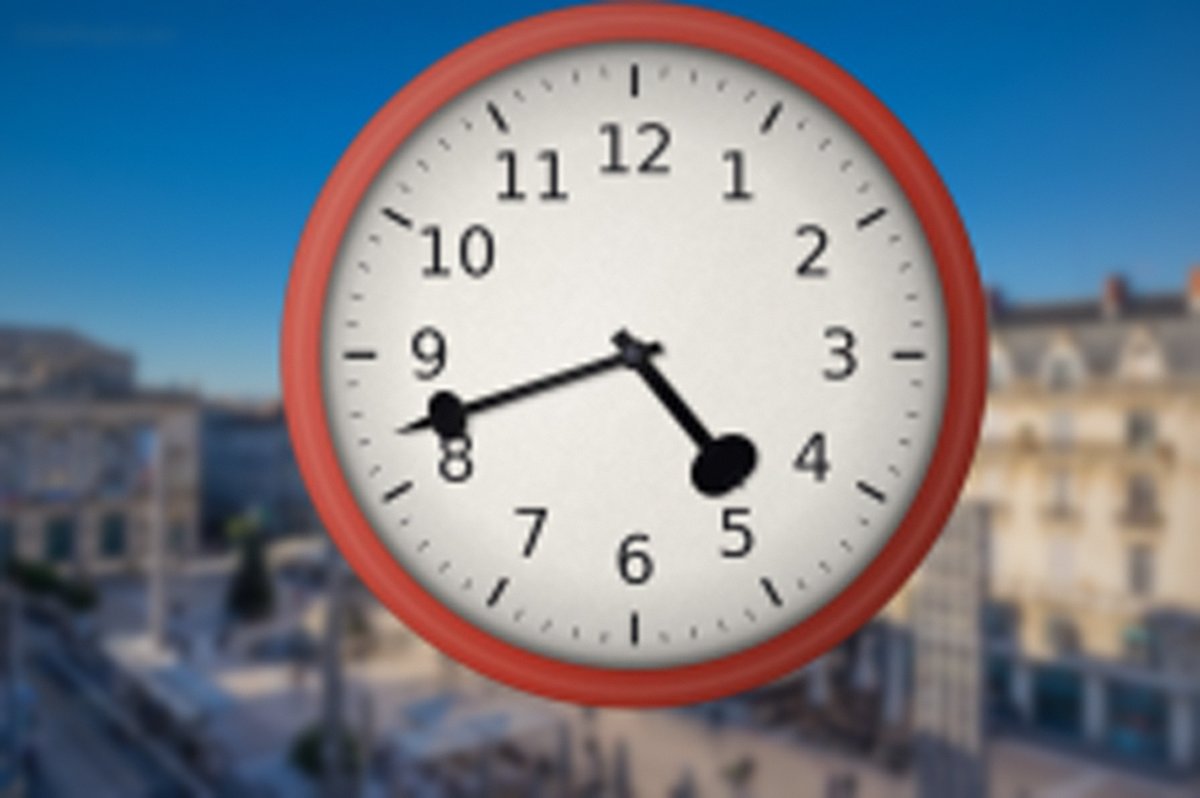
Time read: 4 h 42 min
